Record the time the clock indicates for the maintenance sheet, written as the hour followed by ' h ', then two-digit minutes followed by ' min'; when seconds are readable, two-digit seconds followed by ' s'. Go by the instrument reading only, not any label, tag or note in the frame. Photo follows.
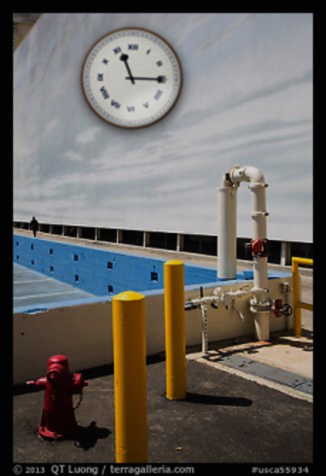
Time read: 11 h 15 min
